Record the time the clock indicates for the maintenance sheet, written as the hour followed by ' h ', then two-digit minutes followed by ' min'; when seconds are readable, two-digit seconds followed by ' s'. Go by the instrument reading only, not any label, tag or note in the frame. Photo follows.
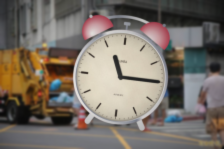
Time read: 11 h 15 min
